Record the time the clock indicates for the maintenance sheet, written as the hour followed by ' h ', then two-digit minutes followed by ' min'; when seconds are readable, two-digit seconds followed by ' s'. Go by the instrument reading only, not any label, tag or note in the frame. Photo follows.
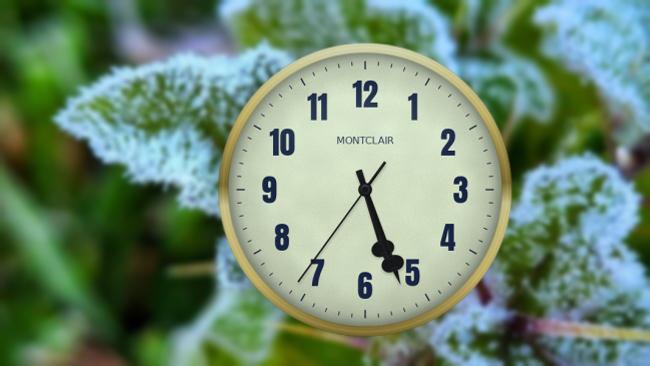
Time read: 5 h 26 min 36 s
